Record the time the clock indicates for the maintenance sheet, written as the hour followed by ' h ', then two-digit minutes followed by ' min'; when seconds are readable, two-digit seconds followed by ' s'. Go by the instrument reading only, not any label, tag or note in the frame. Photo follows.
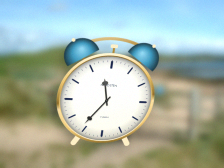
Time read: 11 h 36 min
